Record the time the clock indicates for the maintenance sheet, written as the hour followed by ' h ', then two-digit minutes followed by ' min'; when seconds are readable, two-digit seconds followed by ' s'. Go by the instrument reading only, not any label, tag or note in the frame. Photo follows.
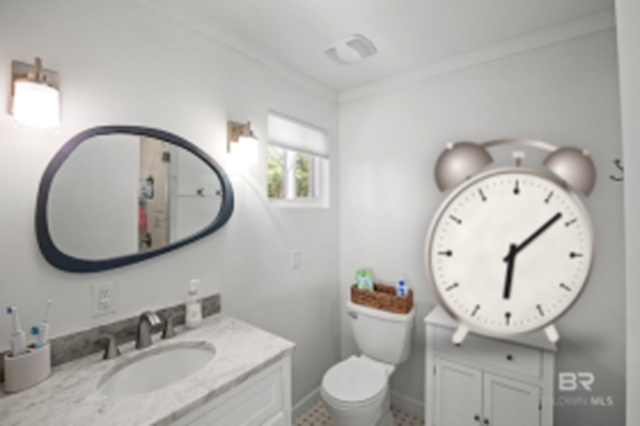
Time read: 6 h 08 min
